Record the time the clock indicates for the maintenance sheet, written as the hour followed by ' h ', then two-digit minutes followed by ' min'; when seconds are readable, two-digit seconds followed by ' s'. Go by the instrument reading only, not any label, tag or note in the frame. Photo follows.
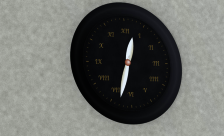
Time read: 12 h 33 min
